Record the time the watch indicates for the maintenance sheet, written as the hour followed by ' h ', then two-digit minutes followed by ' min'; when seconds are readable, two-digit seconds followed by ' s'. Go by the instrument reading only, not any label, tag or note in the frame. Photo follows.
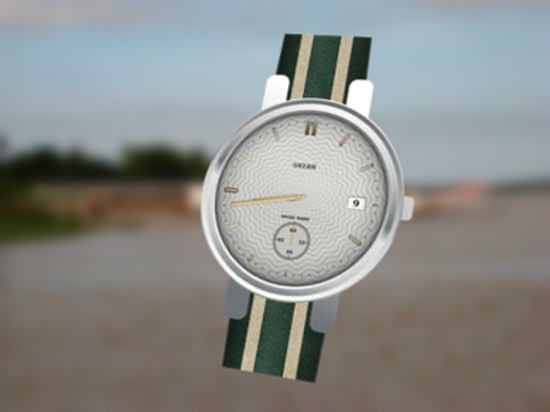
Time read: 8 h 43 min
